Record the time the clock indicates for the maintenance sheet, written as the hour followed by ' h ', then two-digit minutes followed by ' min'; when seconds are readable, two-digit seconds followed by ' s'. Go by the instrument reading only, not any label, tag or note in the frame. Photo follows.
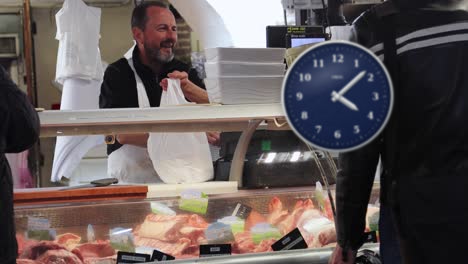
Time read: 4 h 08 min
